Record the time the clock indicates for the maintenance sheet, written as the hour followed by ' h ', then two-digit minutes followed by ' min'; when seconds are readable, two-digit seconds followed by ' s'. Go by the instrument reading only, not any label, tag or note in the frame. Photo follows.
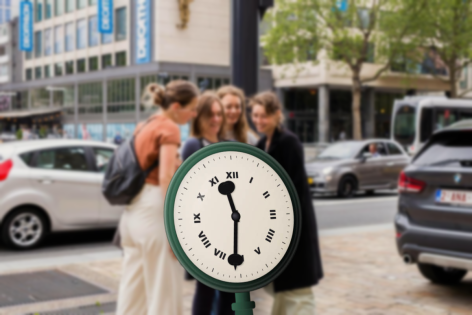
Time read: 11 h 31 min
